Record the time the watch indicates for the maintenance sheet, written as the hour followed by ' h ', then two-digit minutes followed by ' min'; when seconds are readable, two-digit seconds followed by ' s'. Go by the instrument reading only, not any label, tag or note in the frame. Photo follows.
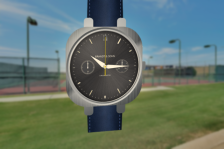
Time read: 10 h 15 min
